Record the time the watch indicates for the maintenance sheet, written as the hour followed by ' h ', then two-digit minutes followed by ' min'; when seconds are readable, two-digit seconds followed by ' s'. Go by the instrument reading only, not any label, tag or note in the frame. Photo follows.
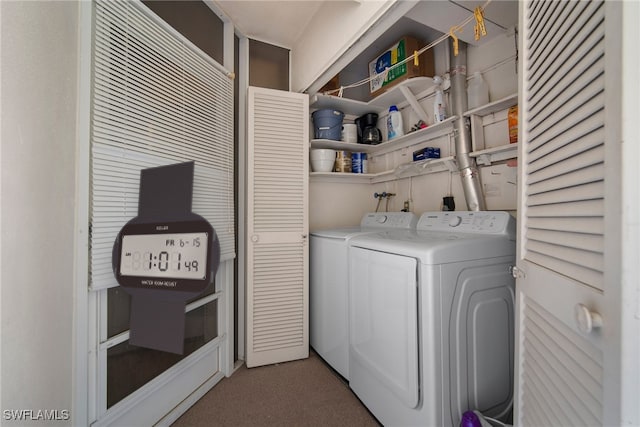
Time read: 1 h 01 min 49 s
